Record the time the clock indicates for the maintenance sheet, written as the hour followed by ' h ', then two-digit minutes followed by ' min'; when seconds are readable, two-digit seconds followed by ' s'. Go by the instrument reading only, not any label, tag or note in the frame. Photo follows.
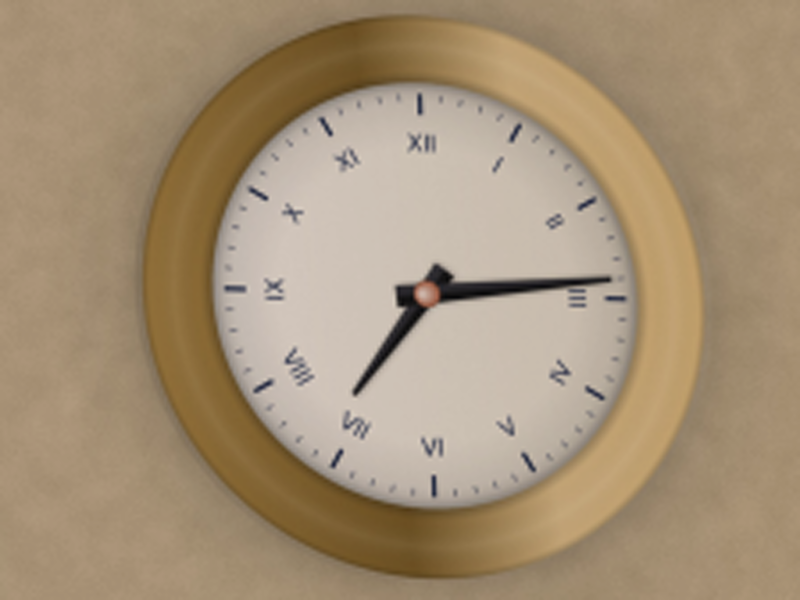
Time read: 7 h 14 min
